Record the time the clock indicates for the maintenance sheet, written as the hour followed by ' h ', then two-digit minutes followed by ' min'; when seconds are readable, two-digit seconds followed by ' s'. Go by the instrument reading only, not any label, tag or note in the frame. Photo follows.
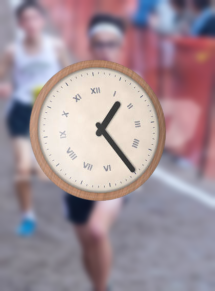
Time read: 1 h 25 min
